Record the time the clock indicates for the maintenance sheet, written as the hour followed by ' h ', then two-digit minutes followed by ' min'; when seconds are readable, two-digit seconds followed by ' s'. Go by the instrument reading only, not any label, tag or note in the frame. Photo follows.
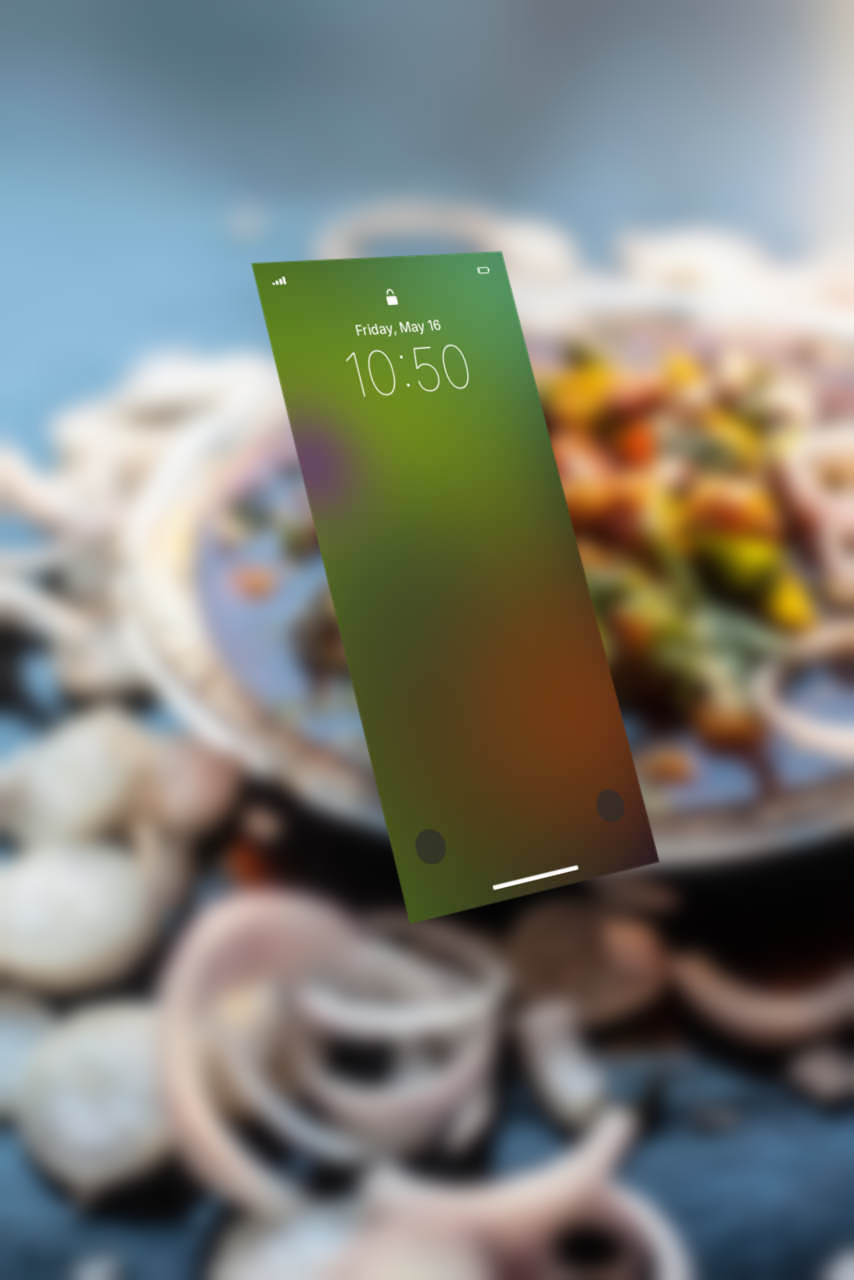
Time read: 10 h 50 min
